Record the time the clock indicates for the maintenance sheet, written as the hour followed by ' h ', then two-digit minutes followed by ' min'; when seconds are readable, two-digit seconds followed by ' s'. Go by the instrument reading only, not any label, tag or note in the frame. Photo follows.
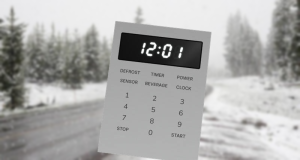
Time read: 12 h 01 min
